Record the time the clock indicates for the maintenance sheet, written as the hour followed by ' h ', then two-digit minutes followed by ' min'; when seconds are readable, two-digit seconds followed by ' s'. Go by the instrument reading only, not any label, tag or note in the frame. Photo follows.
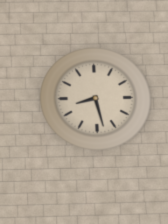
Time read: 8 h 28 min
